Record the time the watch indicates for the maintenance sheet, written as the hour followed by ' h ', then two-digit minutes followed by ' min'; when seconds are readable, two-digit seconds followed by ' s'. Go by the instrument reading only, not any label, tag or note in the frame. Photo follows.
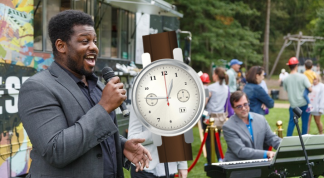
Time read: 12 h 46 min
